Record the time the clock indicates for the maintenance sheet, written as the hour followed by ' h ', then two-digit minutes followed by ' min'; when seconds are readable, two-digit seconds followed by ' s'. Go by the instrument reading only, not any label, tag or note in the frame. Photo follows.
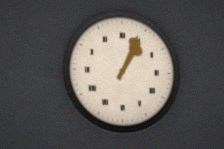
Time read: 1 h 04 min
